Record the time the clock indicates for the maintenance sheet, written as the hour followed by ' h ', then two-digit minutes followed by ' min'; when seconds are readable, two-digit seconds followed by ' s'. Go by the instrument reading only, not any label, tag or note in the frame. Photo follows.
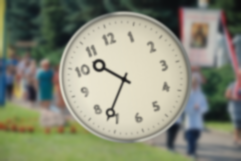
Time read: 10 h 37 min
